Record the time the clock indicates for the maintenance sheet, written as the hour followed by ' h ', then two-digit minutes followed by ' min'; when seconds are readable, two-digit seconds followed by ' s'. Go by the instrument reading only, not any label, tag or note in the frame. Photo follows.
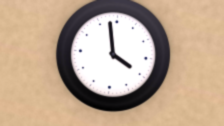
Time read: 3 h 58 min
